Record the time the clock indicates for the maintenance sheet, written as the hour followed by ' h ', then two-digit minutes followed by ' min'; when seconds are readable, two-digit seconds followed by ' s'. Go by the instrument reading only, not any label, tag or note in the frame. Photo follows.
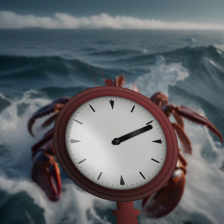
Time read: 2 h 11 min
